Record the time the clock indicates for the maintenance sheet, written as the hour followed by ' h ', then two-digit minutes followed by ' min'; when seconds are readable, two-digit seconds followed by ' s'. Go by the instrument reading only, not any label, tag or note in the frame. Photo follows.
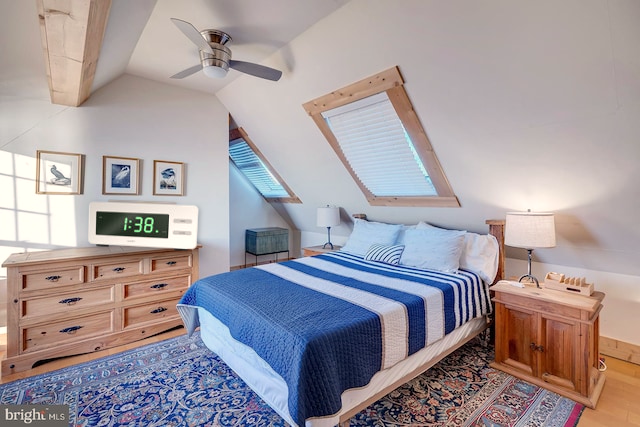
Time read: 1 h 38 min
